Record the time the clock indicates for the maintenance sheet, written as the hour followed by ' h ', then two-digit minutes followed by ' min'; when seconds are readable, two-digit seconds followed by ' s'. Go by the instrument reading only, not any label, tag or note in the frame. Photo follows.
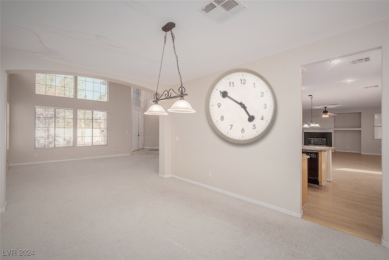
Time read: 4 h 50 min
